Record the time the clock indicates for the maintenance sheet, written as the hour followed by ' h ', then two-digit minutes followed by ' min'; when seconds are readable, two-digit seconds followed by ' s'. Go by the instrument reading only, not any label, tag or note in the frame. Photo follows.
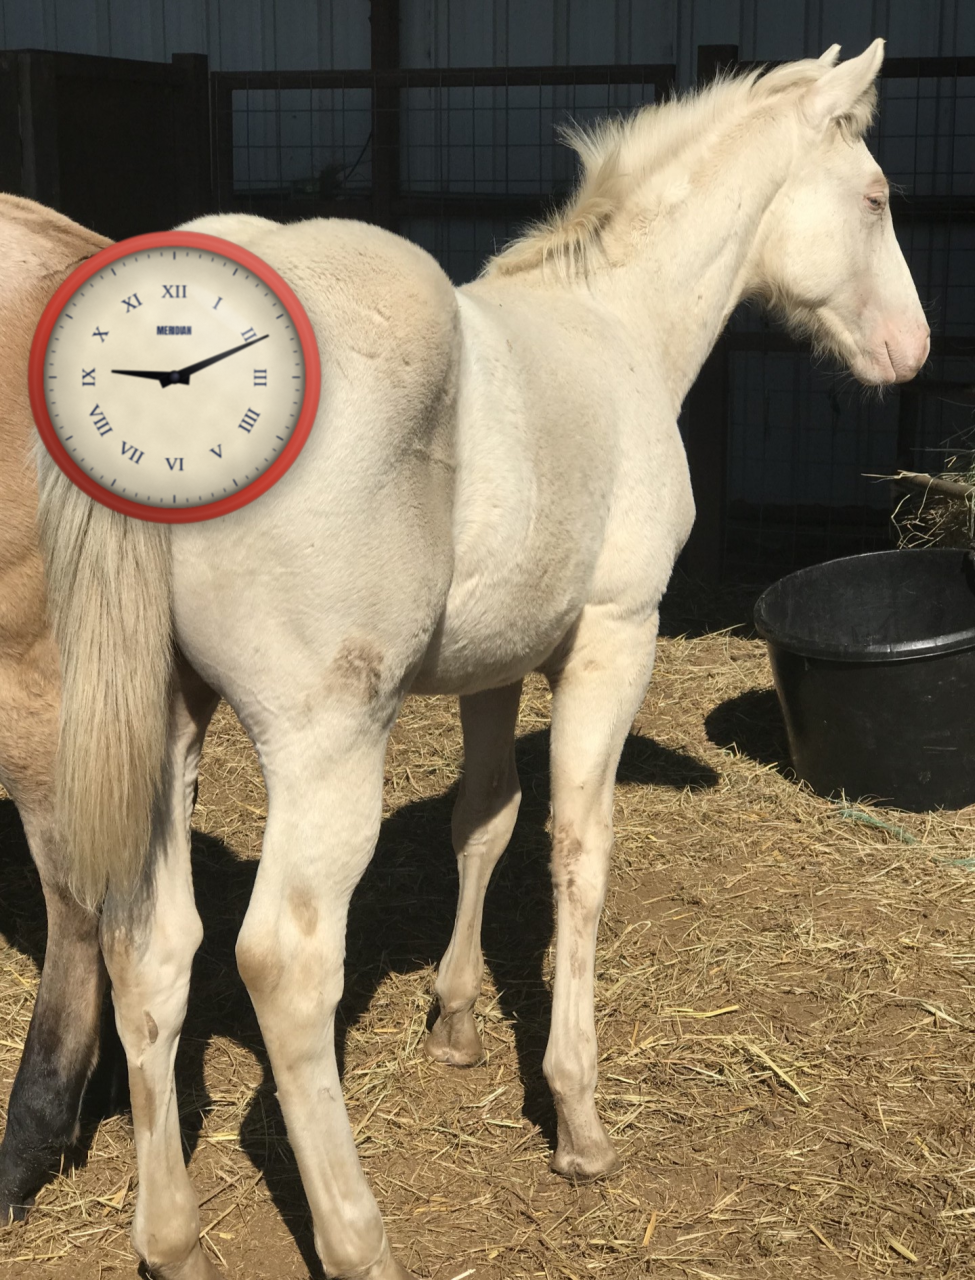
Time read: 9 h 11 min
